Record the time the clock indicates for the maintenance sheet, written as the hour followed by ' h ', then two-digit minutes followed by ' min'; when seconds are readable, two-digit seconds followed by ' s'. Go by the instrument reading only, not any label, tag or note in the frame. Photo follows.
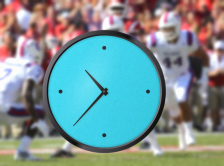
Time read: 10 h 37 min
